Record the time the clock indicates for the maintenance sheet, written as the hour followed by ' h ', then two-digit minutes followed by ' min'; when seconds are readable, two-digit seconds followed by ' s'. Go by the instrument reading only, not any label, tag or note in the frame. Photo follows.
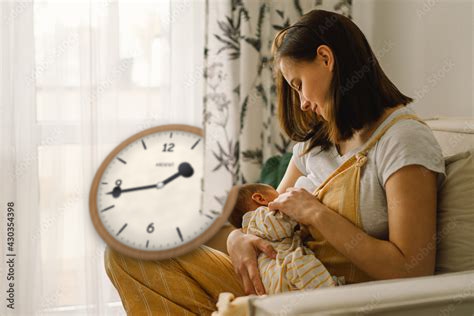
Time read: 1 h 43 min
